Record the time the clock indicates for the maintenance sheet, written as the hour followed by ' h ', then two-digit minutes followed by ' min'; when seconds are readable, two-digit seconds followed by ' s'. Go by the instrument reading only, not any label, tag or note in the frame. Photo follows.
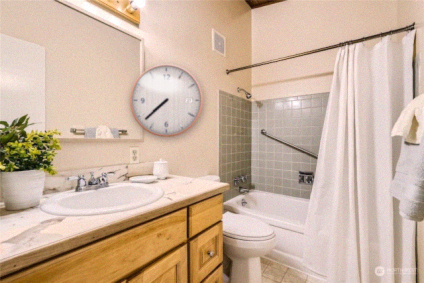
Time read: 7 h 38 min
